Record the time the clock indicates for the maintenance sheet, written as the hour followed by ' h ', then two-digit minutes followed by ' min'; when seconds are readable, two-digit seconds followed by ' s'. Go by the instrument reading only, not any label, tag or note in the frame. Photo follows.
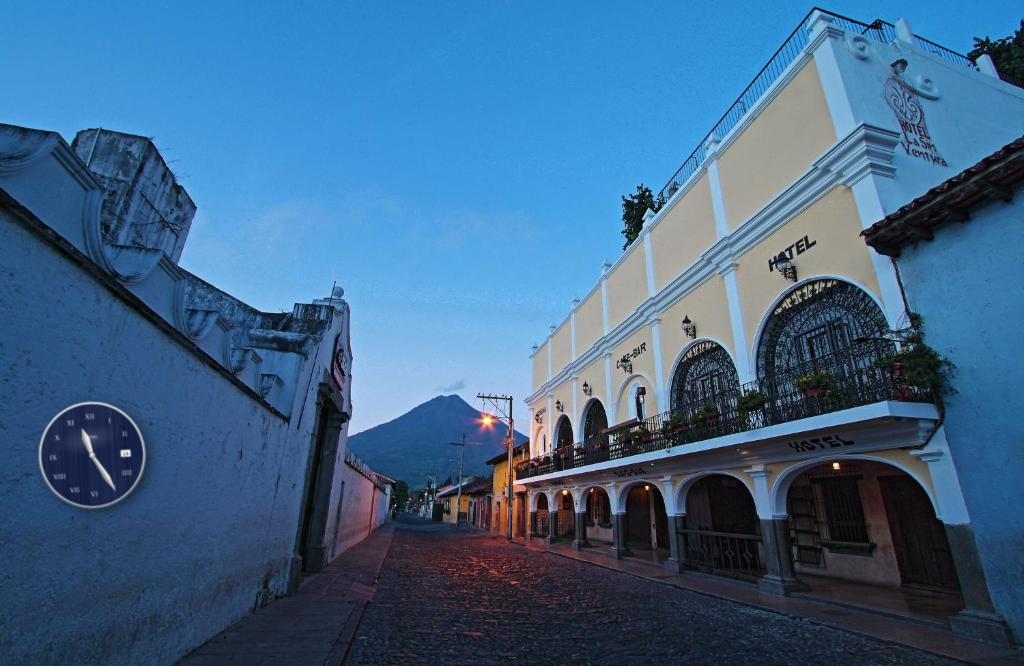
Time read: 11 h 25 min
